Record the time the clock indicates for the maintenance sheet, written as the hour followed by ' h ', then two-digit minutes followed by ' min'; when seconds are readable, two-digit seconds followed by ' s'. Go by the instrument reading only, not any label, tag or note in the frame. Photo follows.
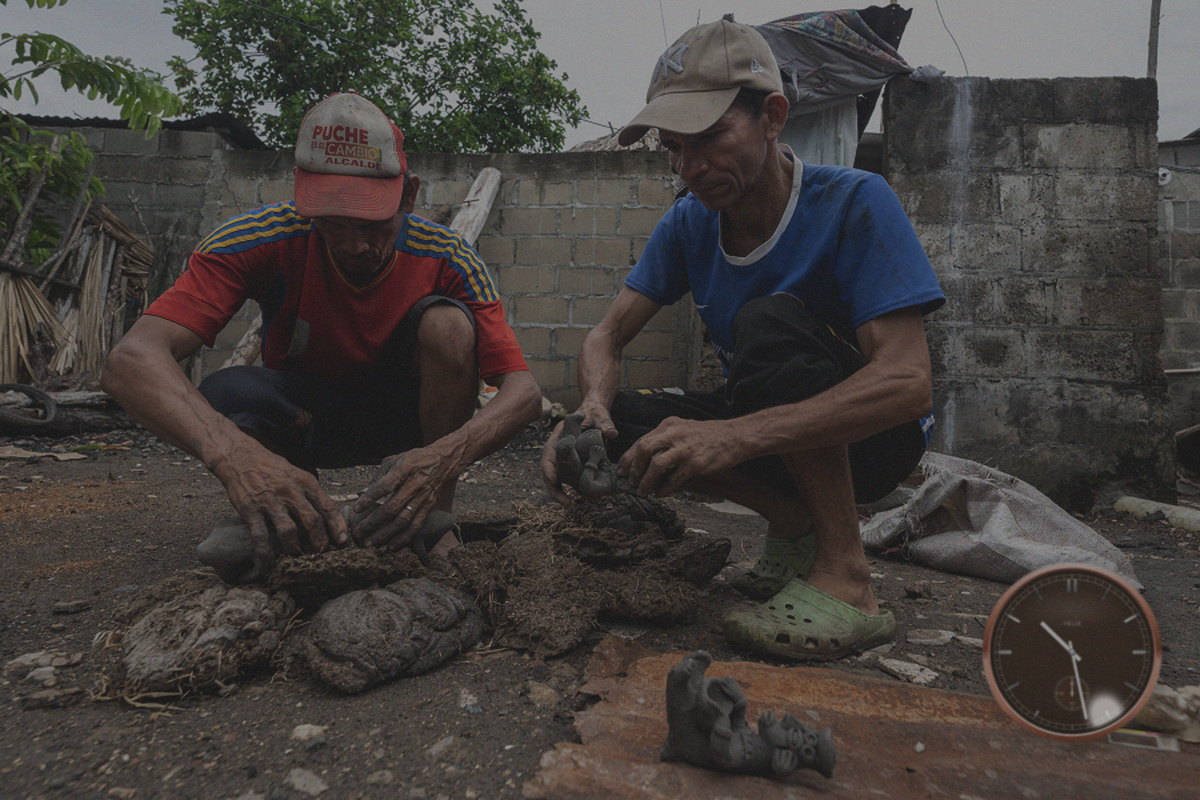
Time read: 10 h 28 min
